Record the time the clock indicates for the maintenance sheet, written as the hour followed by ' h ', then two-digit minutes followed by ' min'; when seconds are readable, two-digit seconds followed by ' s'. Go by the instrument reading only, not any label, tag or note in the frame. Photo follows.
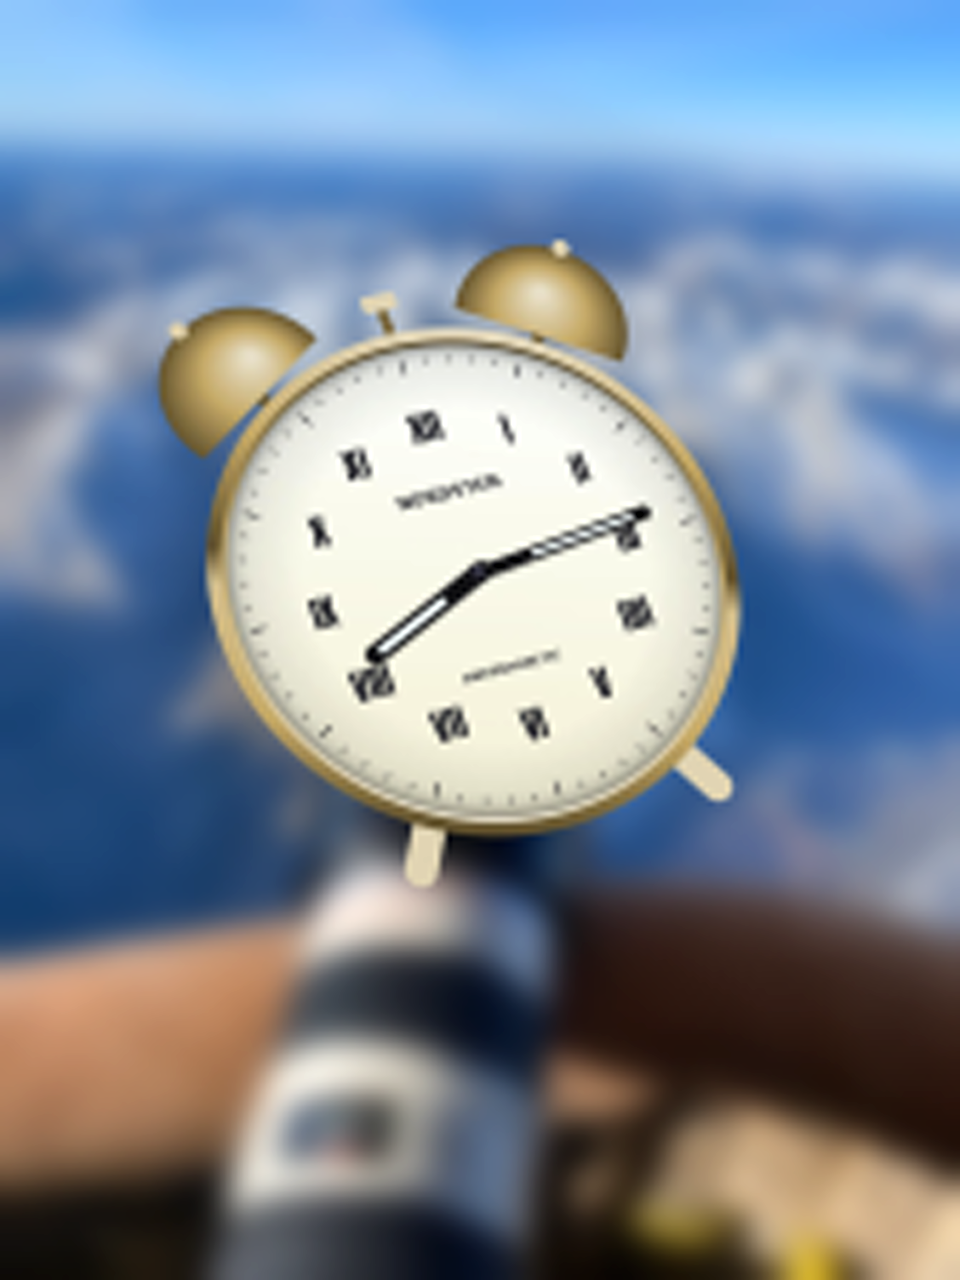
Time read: 8 h 14 min
